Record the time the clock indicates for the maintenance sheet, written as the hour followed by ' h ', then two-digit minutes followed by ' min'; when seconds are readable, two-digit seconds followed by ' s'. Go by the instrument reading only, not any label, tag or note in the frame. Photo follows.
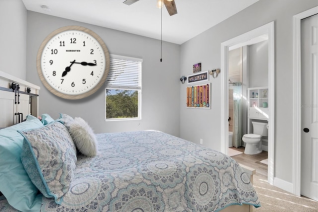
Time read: 7 h 16 min
